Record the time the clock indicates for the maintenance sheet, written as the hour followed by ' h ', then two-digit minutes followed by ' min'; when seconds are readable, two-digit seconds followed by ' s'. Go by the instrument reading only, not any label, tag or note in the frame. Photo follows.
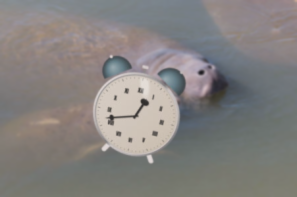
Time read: 12 h 42 min
